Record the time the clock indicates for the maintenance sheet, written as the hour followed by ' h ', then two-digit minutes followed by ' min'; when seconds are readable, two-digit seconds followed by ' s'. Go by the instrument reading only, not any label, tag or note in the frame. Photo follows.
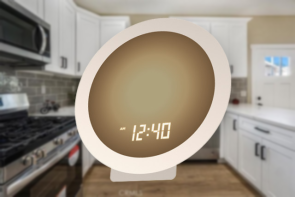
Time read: 12 h 40 min
